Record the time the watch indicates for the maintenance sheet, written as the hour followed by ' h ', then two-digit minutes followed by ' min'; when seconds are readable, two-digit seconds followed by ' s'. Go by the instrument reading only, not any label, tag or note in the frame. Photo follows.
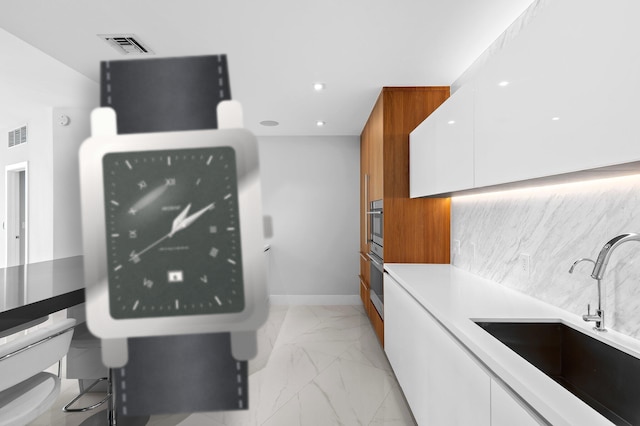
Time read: 1 h 09 min 40 s
